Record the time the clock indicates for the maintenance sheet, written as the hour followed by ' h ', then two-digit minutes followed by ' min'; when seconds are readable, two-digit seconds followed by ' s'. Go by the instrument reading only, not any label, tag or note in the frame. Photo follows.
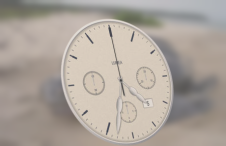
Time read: 4 h 33 min
